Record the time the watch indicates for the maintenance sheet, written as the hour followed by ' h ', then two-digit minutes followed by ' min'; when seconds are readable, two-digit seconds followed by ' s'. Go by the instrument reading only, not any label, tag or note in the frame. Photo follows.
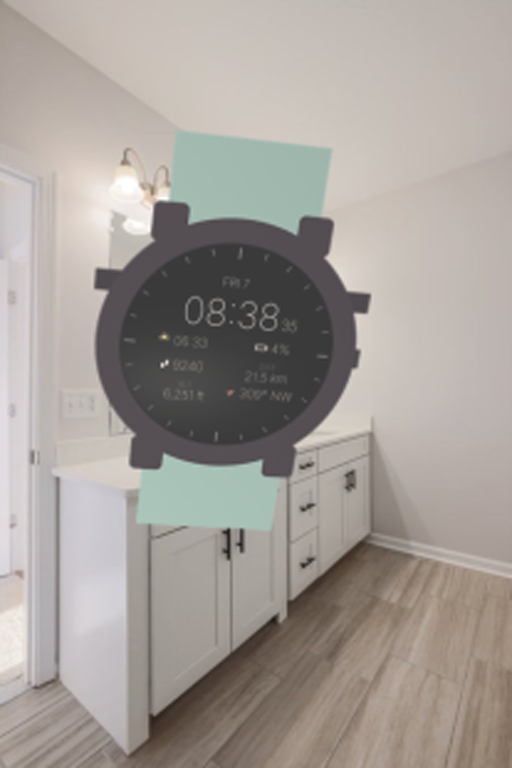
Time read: 8 h 38 min
